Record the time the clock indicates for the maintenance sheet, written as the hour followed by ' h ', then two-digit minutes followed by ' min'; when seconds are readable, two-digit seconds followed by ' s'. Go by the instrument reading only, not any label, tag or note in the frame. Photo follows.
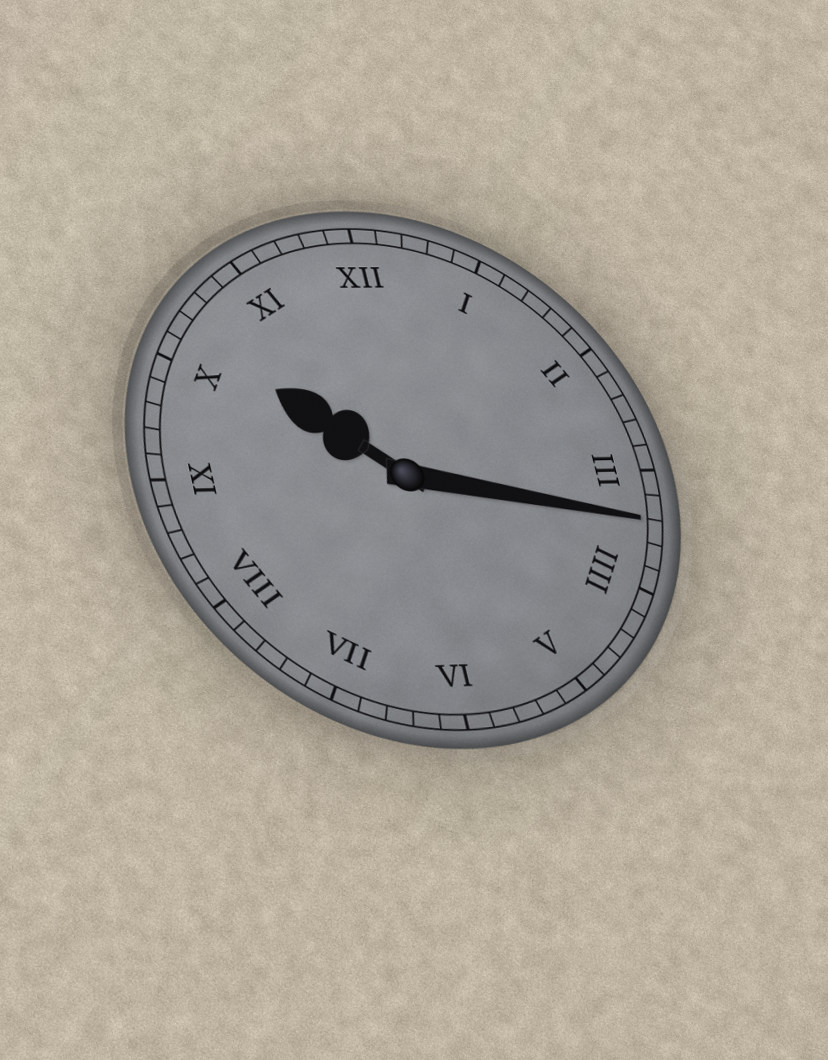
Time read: 10 h 17 min
